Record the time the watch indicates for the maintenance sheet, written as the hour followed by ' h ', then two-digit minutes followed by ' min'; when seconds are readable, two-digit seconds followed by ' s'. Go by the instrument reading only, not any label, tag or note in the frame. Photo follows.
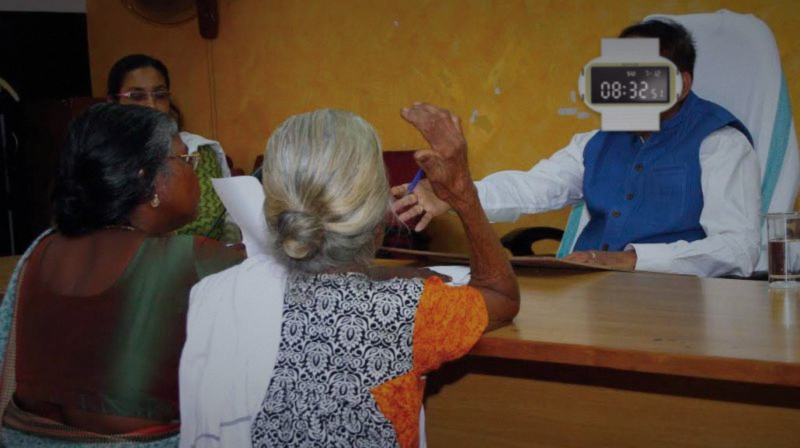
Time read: 8 h 32 min
